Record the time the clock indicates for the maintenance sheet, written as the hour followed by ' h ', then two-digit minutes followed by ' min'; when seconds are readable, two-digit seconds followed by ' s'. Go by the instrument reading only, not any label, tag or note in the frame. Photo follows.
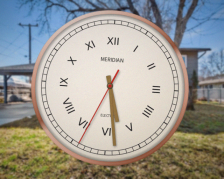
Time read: 5 h 28 min 34 s
